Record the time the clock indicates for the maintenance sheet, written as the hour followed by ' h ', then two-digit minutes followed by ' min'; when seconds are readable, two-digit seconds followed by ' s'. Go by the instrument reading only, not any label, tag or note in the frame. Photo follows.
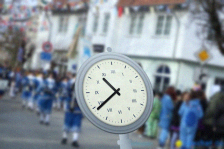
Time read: 10 h 39 min
